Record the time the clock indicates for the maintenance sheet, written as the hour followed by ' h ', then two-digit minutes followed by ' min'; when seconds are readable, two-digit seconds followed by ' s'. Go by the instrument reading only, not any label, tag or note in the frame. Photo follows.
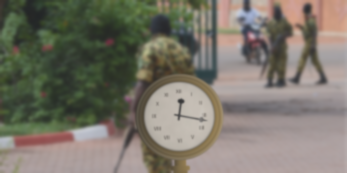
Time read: 12 h 17 min
